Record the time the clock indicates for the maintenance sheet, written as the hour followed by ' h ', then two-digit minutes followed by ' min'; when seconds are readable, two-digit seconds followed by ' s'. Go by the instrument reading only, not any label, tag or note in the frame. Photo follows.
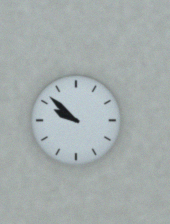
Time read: 9 h 52 min
